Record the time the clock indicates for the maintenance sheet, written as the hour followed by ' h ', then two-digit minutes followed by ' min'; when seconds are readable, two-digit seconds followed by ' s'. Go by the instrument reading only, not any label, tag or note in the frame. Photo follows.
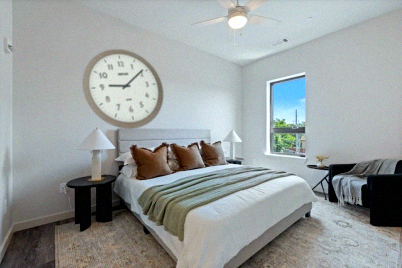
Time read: 9 h 09 min
